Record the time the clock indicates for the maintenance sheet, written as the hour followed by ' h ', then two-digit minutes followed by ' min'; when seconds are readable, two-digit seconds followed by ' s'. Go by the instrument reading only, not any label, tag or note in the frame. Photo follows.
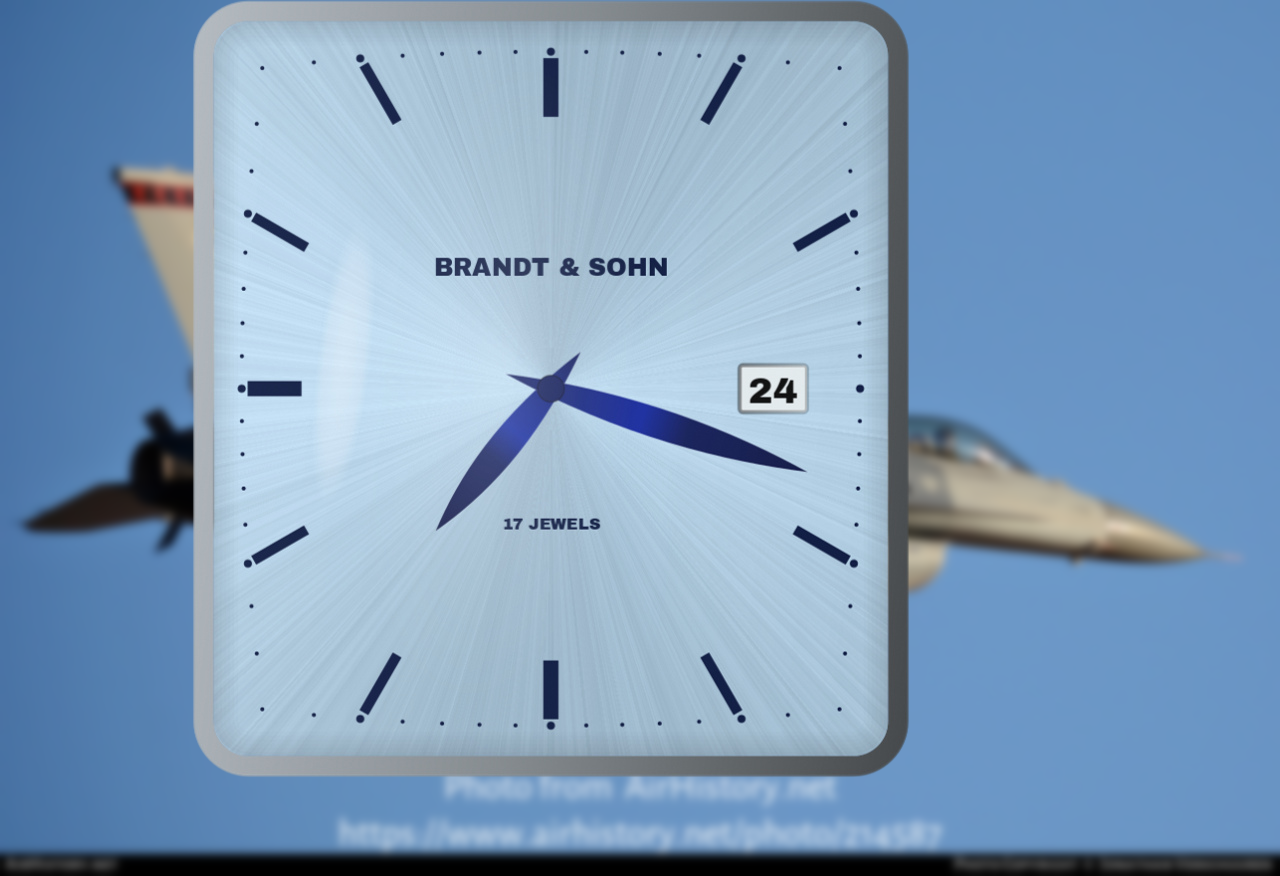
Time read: 7 h 18 min
